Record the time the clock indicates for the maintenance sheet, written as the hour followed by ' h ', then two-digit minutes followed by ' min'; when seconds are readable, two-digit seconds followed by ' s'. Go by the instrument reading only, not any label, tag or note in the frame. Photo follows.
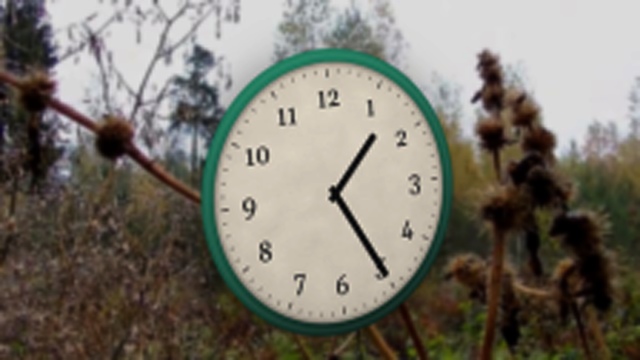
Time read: 1 h 25 min
